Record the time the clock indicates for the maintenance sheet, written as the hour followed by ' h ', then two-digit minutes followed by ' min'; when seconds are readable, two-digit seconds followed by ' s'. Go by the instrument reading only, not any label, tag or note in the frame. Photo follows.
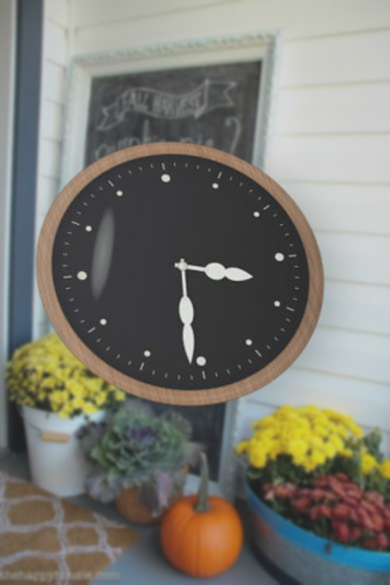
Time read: 3 h 31 min
